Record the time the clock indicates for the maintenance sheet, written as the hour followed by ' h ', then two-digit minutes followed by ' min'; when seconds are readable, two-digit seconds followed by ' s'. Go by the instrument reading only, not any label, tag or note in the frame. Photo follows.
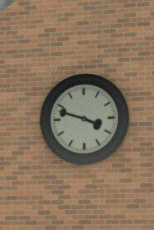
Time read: 3 h 48 min
